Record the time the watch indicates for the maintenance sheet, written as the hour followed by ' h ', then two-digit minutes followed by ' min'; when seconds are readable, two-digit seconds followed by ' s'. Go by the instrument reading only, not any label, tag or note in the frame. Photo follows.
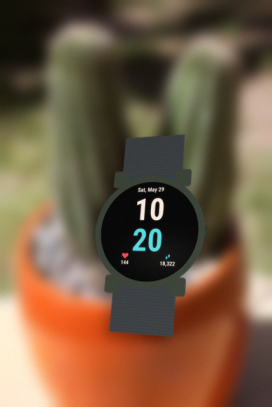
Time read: 10 h 20 min
